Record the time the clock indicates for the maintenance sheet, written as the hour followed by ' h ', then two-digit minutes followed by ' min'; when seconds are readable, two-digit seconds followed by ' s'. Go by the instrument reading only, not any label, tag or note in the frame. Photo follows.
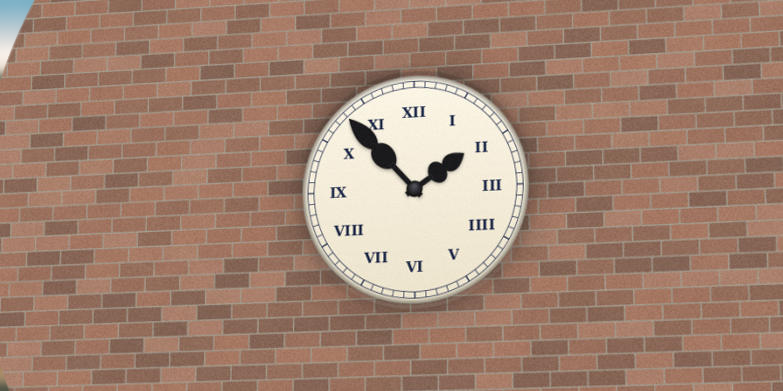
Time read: 1 h 53 min
